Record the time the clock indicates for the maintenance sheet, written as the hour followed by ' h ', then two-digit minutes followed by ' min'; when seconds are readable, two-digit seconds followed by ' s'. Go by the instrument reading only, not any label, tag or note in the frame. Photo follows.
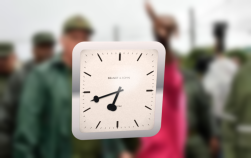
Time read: 6 h 42 min
